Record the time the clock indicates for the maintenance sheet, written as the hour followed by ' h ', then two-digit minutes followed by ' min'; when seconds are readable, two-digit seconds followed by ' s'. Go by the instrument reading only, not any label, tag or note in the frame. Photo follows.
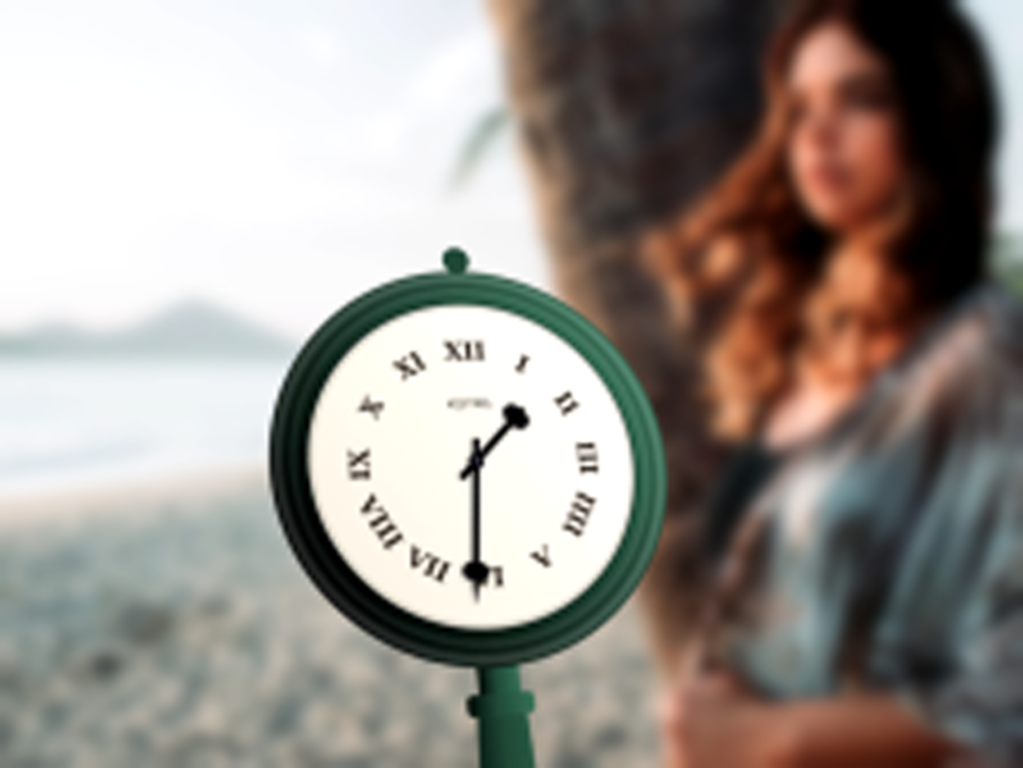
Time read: 1 h 31 min
